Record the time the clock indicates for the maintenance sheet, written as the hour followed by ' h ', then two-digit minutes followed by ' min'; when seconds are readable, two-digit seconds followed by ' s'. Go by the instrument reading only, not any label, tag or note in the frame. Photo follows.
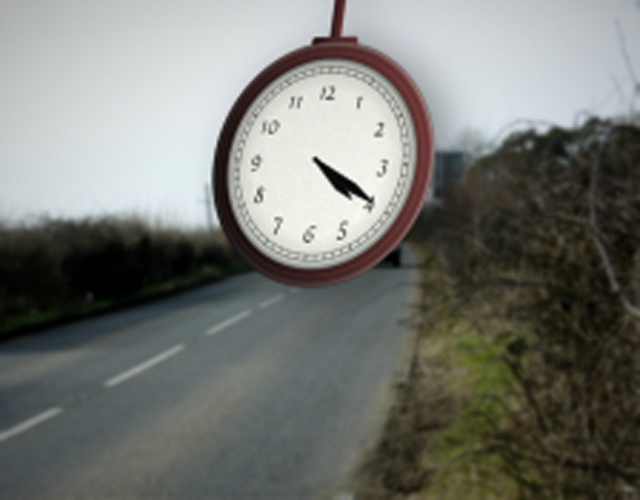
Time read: 4 h 20 min
